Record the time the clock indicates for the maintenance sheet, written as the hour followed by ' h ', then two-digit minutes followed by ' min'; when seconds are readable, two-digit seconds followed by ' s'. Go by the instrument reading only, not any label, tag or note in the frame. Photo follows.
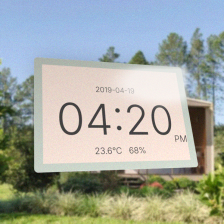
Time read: 4 h 20 min
